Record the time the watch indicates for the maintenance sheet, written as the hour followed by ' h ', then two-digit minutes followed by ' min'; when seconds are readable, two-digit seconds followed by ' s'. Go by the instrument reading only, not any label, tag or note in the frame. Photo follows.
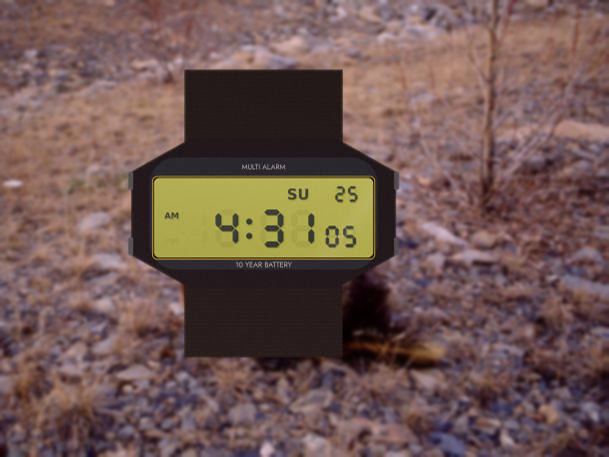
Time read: 4 h 31 min 05 s
